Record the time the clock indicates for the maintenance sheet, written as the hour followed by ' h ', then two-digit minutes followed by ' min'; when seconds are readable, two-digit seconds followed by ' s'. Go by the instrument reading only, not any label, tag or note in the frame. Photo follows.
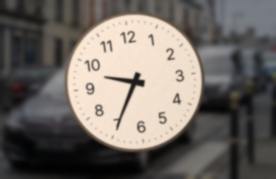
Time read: 9 h 35 min
